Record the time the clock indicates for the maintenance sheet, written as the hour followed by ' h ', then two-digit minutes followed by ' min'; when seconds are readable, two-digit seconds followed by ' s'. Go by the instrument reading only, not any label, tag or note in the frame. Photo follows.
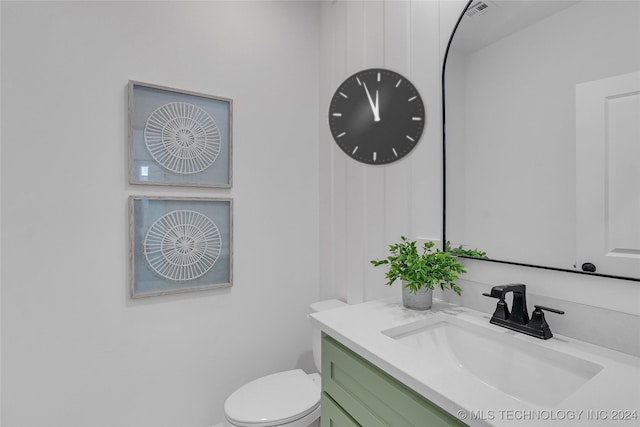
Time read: 11 h 56 min
